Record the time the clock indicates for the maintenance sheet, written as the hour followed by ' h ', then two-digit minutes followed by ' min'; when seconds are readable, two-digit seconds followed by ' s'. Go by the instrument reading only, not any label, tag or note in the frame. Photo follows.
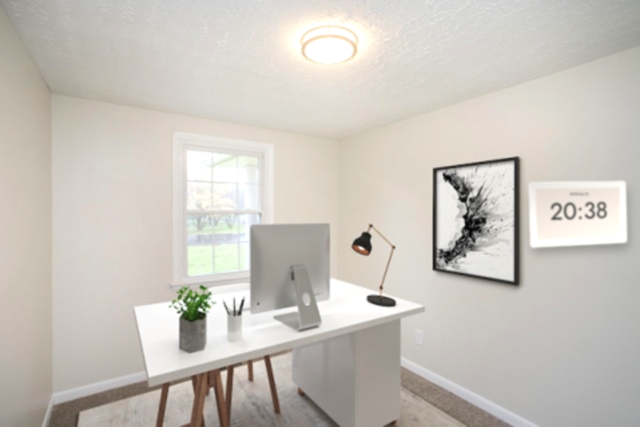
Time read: 20 h 38 min
